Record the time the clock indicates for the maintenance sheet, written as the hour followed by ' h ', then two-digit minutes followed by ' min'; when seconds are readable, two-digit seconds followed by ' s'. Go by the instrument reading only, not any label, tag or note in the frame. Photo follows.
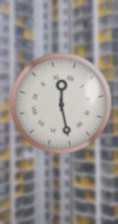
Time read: 11 h 25 min
